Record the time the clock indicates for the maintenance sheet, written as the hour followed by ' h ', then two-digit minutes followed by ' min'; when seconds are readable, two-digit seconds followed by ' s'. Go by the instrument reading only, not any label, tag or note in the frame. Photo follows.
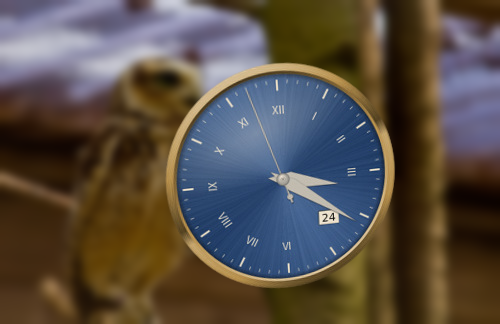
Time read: 3 h 20 min 57 s
